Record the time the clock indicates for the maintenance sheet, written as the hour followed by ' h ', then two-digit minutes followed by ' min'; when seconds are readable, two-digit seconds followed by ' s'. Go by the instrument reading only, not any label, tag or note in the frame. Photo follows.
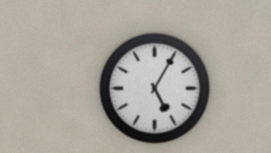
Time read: 5 h 05 min
